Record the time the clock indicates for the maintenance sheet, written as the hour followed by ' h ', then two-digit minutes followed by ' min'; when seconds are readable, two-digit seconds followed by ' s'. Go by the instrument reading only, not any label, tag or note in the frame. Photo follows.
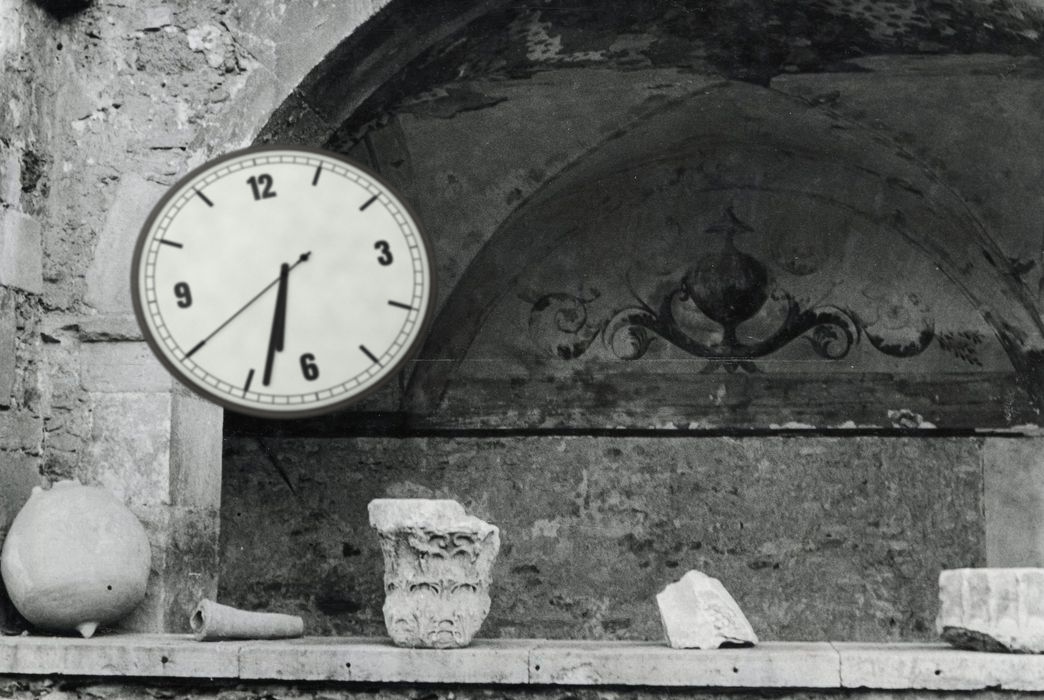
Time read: 6 h 33 min 40 s
